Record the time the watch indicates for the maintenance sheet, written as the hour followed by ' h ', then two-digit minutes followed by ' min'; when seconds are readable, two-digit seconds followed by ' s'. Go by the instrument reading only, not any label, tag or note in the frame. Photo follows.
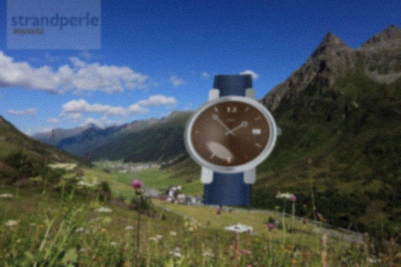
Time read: 1 h 53 min
